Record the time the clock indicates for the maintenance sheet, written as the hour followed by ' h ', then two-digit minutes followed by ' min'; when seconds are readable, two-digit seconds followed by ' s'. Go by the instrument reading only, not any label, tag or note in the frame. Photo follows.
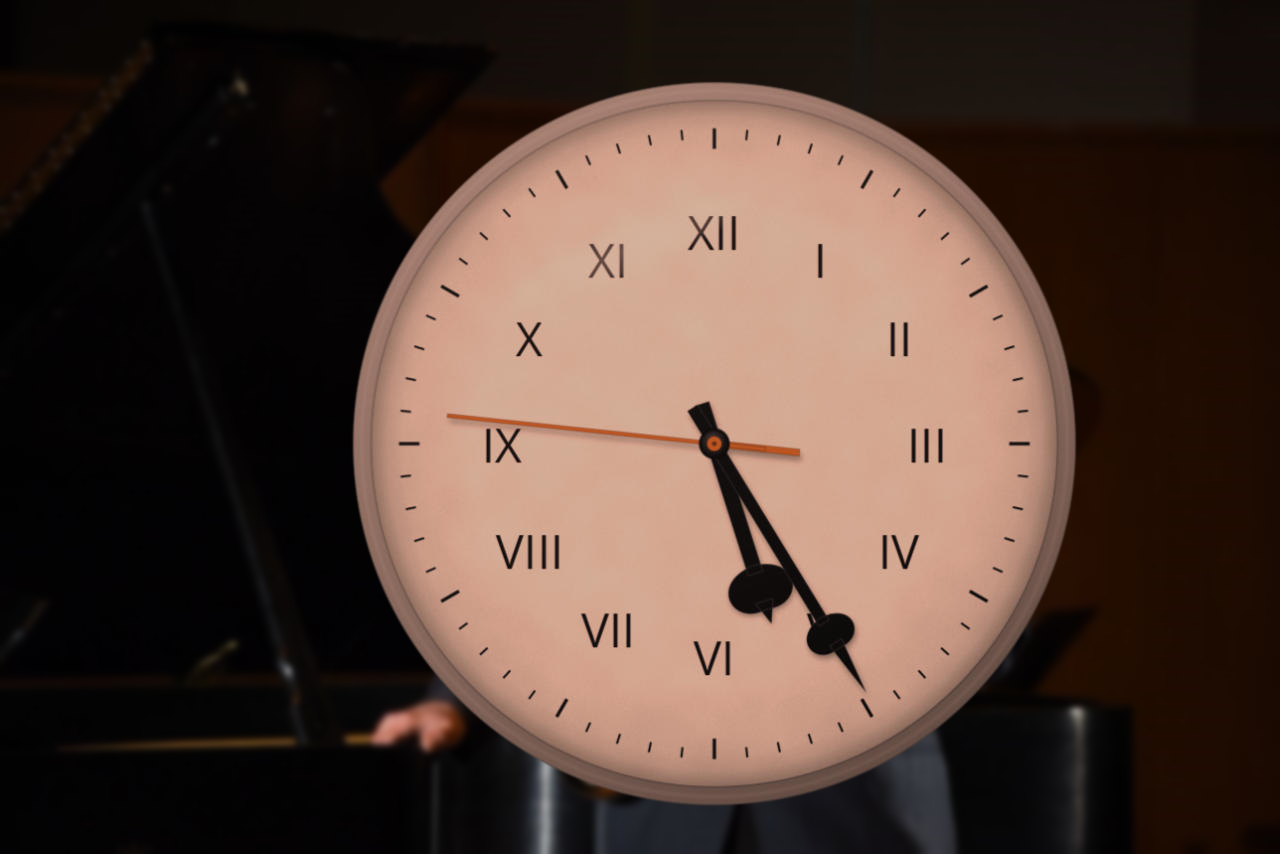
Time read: 5 h 24 min 46 s
